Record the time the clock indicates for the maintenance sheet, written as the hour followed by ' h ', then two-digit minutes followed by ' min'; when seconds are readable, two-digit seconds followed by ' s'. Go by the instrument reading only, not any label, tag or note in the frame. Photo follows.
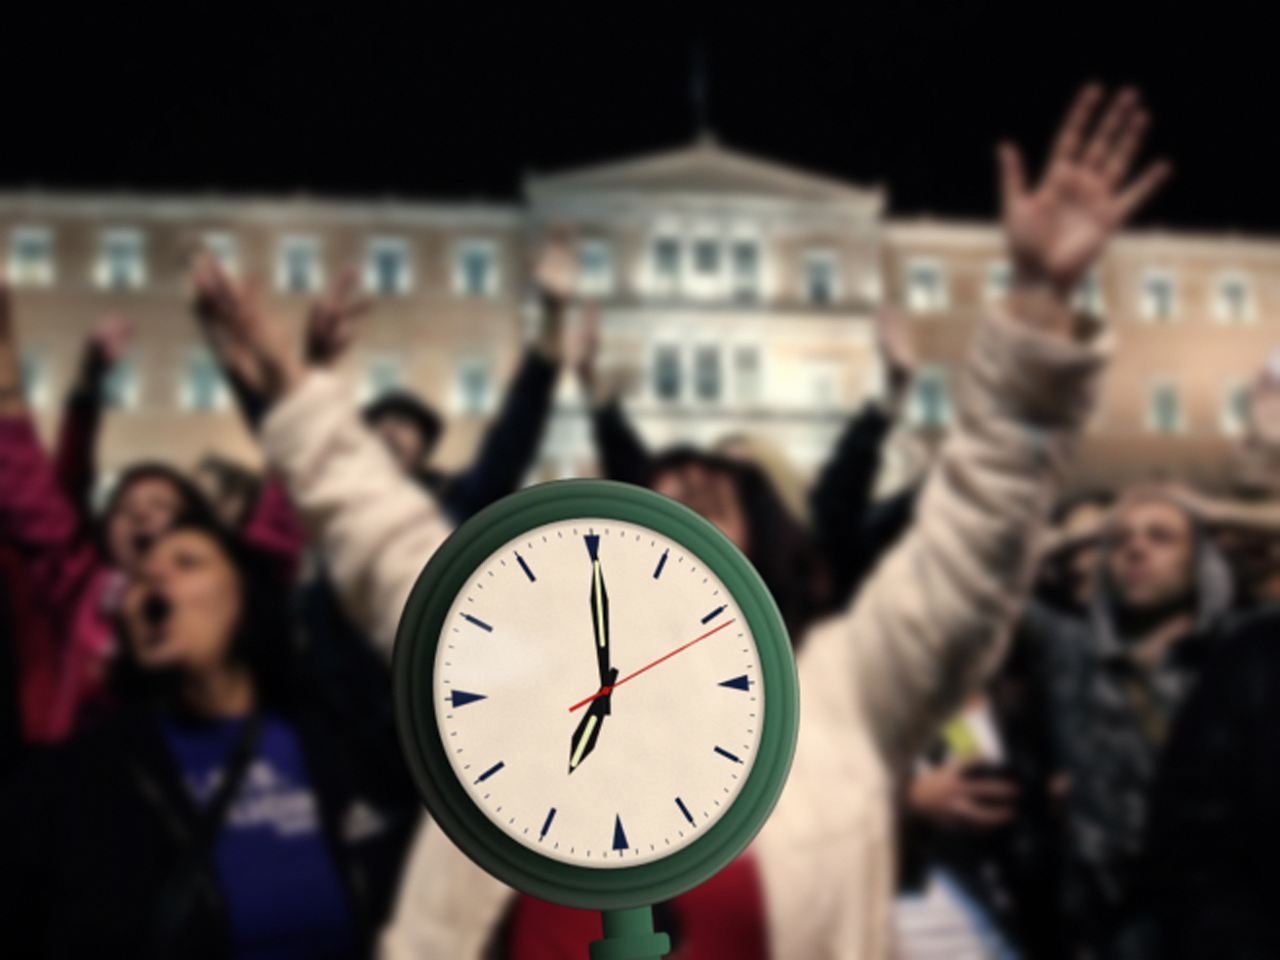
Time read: 7 h 00 min 11 s
